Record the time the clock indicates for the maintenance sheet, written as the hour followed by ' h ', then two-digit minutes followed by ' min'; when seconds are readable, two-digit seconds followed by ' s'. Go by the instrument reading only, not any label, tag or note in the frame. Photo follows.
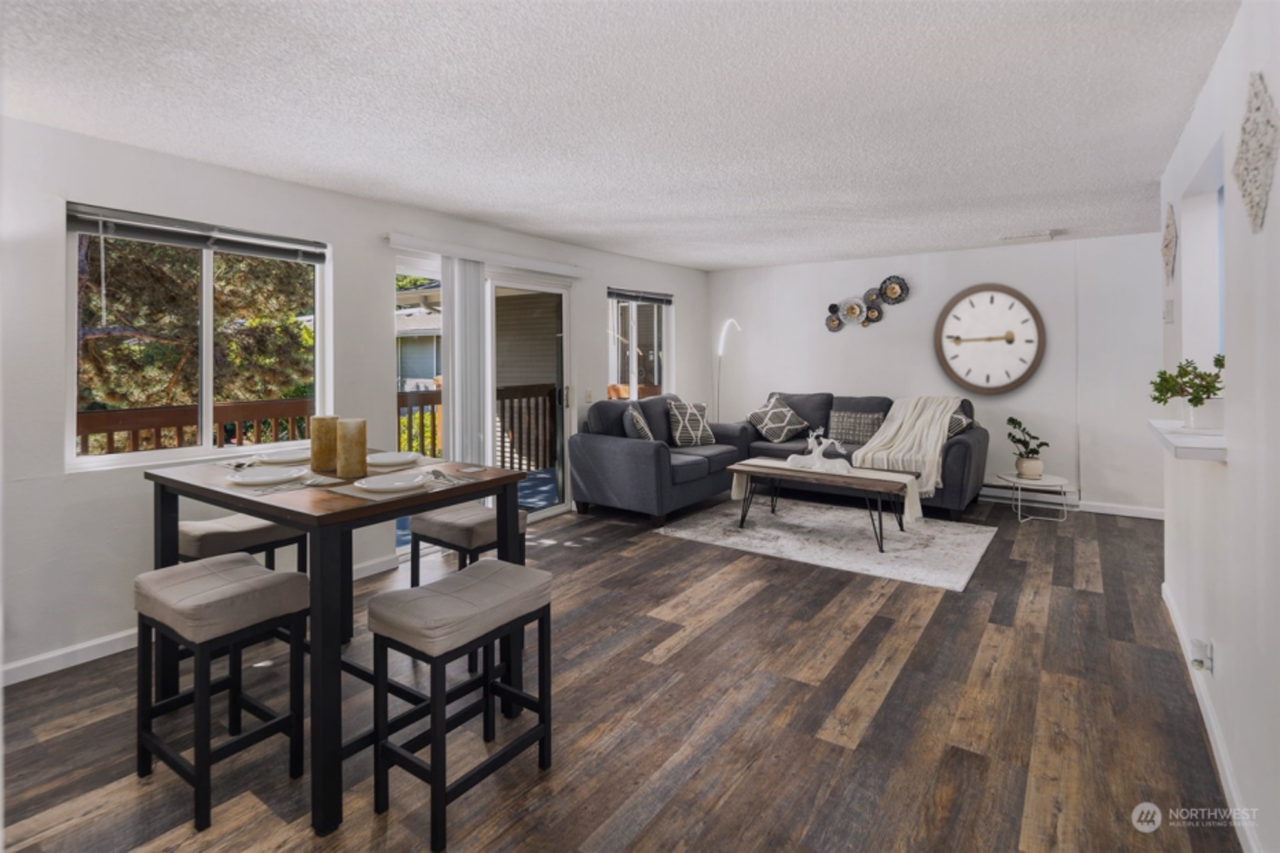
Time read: 2 h 44 min
